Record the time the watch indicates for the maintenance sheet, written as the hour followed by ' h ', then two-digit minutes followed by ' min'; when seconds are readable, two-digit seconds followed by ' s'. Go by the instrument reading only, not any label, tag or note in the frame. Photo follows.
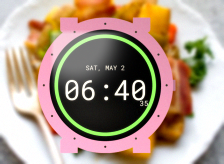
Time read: 6 h 40 min 35 s
